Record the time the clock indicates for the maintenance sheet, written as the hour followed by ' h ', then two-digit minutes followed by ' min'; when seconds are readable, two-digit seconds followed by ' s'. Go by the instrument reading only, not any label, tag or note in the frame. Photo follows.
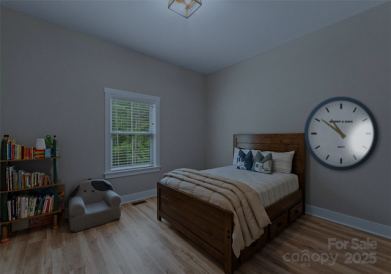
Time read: 10 h 51 min
